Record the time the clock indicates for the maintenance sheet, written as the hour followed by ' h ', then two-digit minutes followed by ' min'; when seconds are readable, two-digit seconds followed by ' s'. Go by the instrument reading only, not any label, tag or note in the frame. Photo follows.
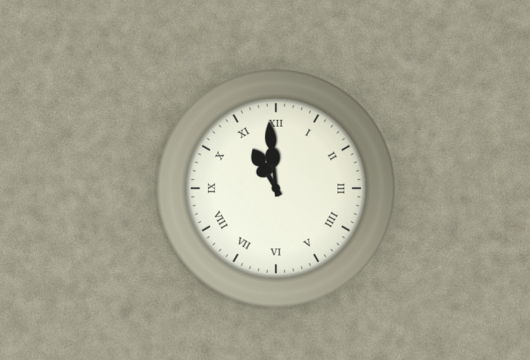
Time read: 10 h 59 min
